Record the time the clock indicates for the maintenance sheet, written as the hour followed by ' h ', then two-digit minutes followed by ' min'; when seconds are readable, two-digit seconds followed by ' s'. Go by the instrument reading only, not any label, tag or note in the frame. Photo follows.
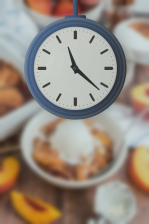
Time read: 11 h 22 min
